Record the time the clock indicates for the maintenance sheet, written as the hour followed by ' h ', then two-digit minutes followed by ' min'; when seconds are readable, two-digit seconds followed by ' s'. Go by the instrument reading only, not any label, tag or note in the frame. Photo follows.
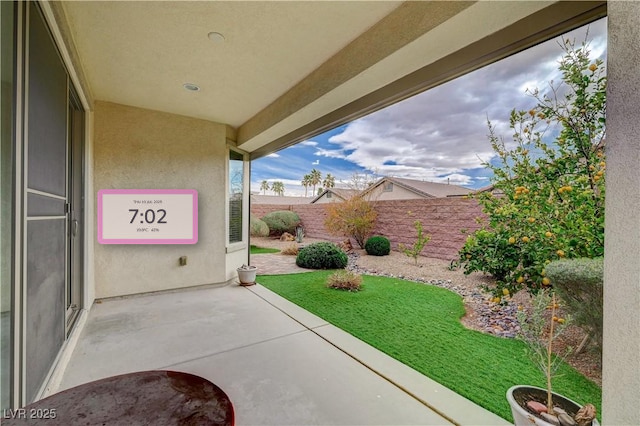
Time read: 7 h 02 min
